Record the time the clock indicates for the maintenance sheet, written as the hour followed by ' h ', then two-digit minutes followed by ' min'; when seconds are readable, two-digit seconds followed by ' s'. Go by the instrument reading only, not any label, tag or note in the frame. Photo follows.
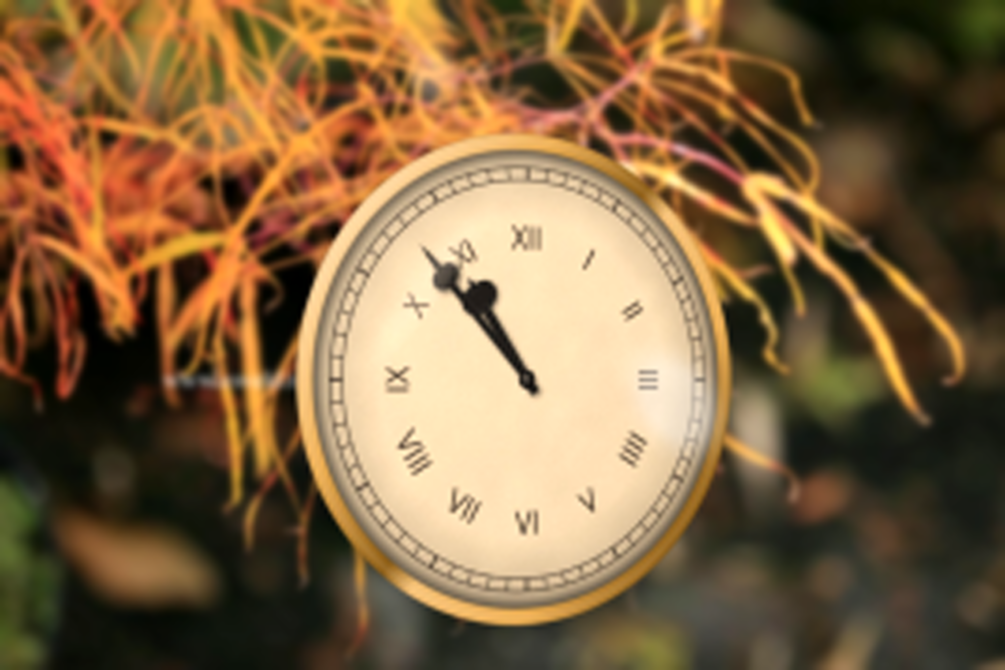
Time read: 10 h 53 min
